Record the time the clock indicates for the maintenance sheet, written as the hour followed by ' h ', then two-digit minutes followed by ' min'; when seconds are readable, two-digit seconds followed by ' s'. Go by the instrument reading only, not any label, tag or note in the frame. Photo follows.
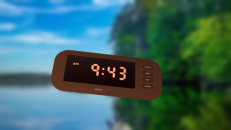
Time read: 9 h 43 min
